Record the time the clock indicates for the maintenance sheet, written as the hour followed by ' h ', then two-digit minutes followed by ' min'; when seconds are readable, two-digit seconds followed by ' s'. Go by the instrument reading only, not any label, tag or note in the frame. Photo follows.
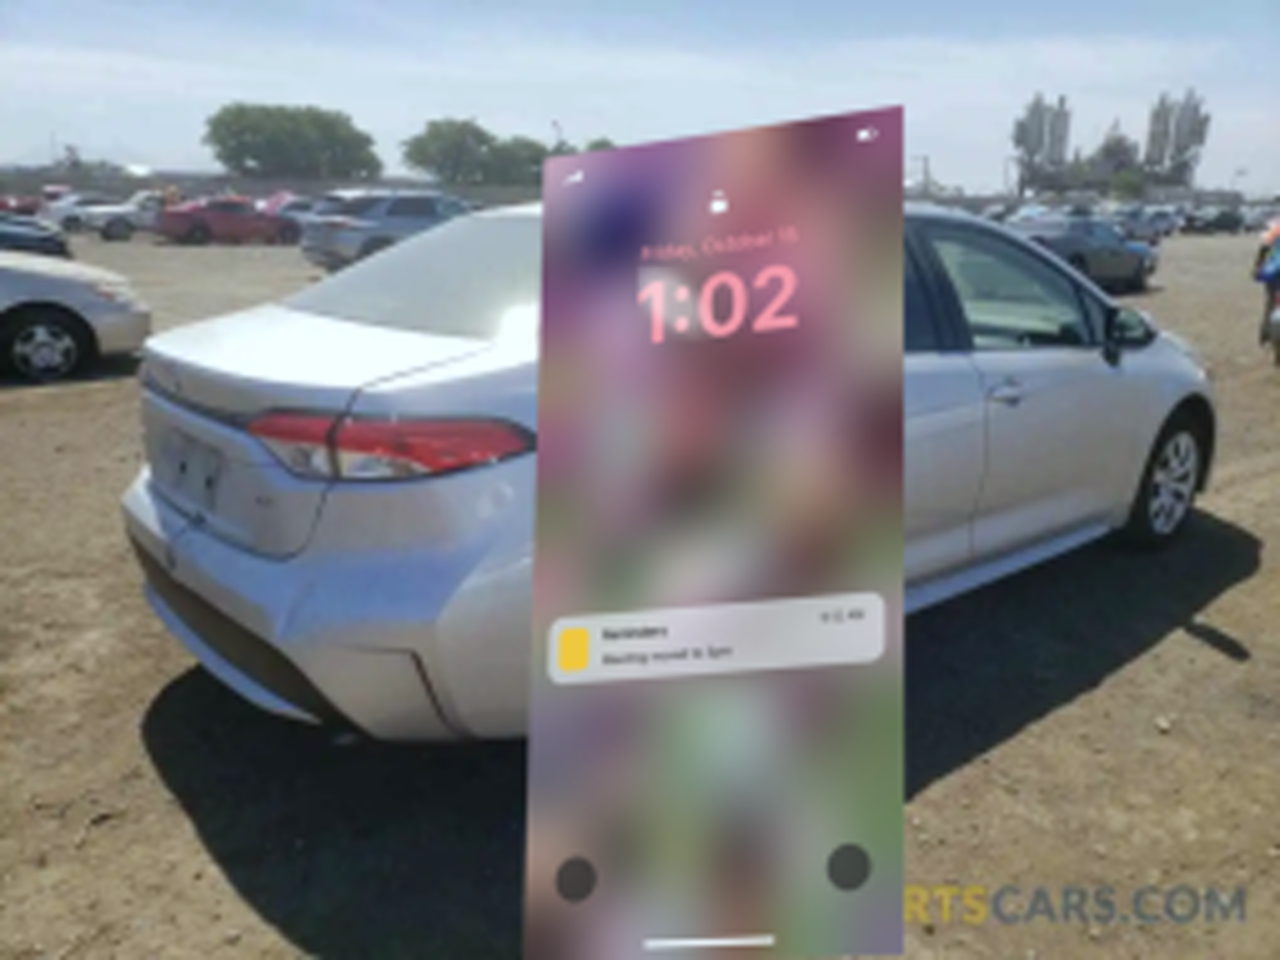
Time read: 1 h 02 min
